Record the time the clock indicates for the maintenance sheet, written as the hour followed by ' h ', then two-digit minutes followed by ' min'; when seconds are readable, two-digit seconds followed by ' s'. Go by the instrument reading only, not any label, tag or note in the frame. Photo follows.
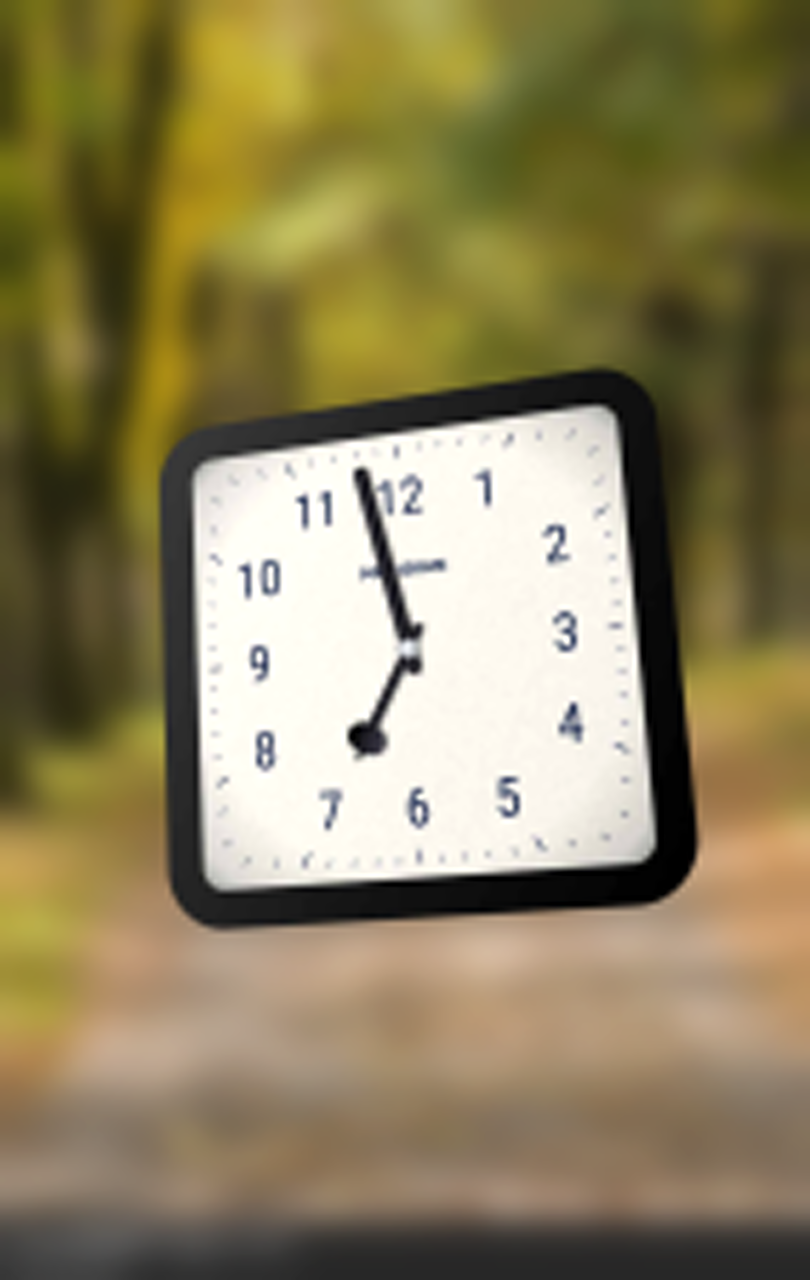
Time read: 6 h 58 min
